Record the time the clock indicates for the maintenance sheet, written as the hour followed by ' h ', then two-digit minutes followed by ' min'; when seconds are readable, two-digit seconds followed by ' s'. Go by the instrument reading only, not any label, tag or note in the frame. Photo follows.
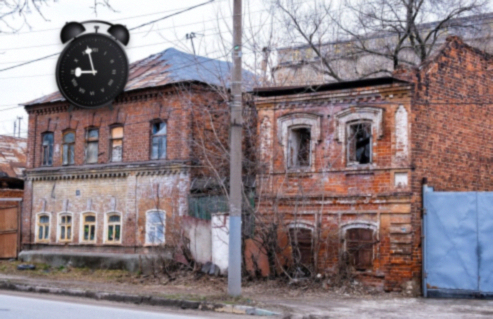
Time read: 8 h 57 min
